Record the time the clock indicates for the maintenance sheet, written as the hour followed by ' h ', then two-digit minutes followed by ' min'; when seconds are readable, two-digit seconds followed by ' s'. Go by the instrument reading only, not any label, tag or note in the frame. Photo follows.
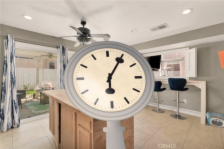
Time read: 6 h 05 min
